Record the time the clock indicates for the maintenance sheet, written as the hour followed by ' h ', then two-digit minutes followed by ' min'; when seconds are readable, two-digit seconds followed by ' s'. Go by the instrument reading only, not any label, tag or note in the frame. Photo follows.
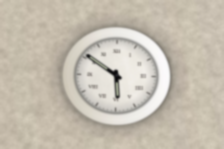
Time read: 5 h 51 min
